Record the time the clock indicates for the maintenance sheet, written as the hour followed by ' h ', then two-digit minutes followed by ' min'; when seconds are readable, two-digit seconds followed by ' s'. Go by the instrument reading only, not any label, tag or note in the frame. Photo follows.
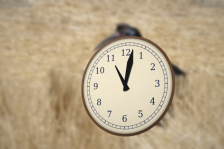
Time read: 11 h 02 min
